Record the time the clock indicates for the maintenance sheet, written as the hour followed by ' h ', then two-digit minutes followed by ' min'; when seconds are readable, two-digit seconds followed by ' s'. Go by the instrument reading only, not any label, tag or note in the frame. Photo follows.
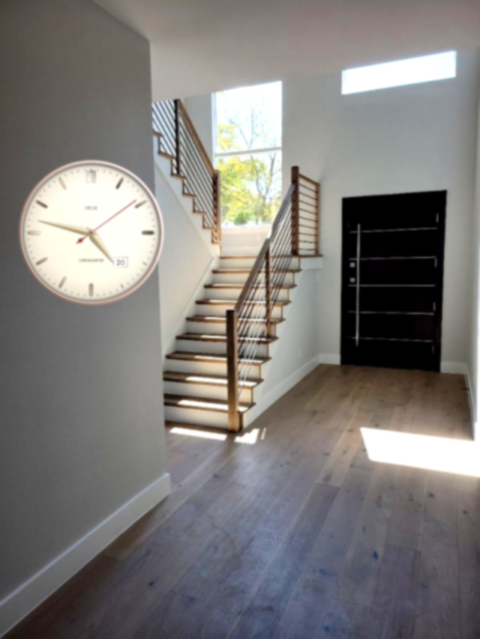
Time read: 4 h 47 min 09 s
